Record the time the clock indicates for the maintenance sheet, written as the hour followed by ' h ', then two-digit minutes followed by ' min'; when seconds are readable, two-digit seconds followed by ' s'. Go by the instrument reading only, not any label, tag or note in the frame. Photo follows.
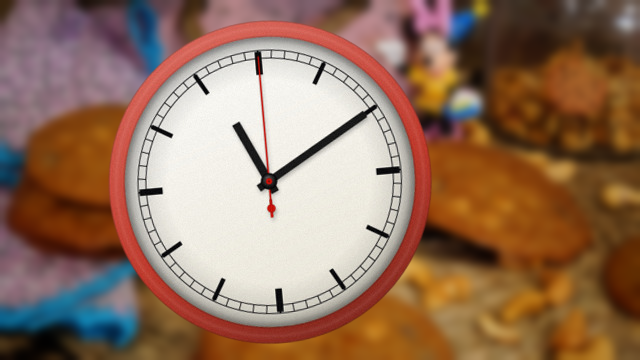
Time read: 11 h 10 min 00 s
